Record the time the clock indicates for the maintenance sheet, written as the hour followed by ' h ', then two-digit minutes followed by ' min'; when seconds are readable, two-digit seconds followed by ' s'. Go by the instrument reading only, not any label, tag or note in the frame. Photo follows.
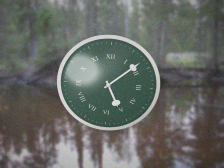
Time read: 5 h 08 min
